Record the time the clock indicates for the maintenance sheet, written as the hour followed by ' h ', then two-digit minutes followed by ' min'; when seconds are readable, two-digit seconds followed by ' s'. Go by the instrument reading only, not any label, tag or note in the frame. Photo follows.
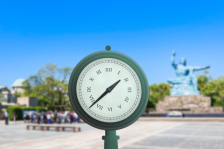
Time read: 1 h 38 min
